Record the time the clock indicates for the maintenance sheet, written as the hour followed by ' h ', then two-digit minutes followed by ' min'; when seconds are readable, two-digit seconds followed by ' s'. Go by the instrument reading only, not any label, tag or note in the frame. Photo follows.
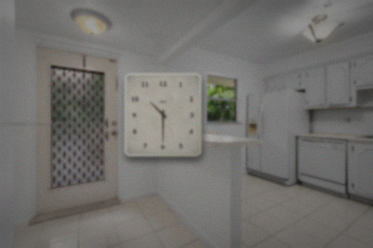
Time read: 10 h 30 min
